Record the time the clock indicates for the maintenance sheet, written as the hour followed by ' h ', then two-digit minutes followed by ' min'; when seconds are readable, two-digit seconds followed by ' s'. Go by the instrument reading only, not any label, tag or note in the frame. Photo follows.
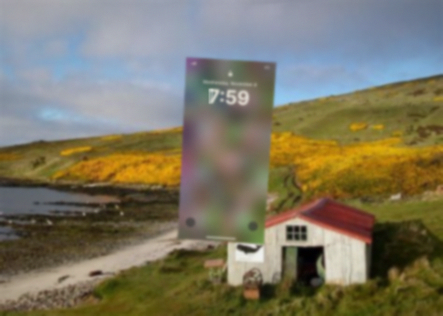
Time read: 7 h 59 min
